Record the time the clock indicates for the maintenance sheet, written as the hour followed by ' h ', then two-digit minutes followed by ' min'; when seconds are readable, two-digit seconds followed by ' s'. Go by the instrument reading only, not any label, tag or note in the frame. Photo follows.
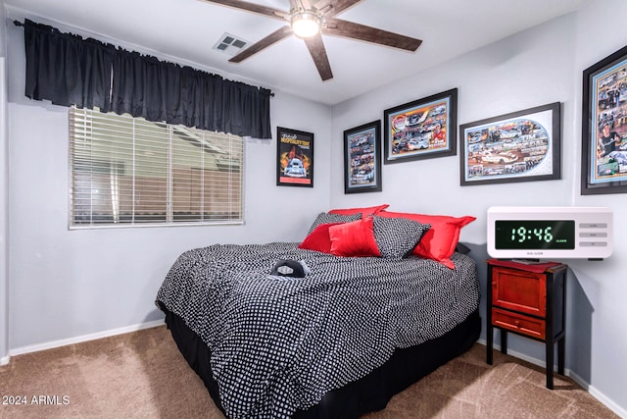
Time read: 19 h 46 min
